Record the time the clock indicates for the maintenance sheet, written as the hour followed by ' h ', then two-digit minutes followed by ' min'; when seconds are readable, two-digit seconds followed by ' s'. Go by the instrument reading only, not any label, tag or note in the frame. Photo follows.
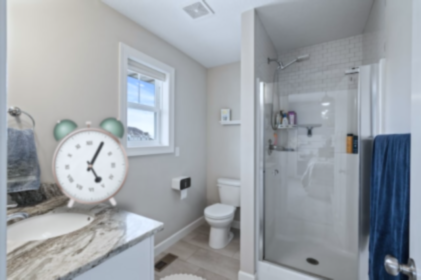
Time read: 5 h 05 min
